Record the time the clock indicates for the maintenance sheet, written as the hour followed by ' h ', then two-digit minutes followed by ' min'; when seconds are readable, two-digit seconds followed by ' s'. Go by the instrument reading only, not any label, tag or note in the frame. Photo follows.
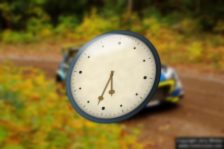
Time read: 5 h 32 min
